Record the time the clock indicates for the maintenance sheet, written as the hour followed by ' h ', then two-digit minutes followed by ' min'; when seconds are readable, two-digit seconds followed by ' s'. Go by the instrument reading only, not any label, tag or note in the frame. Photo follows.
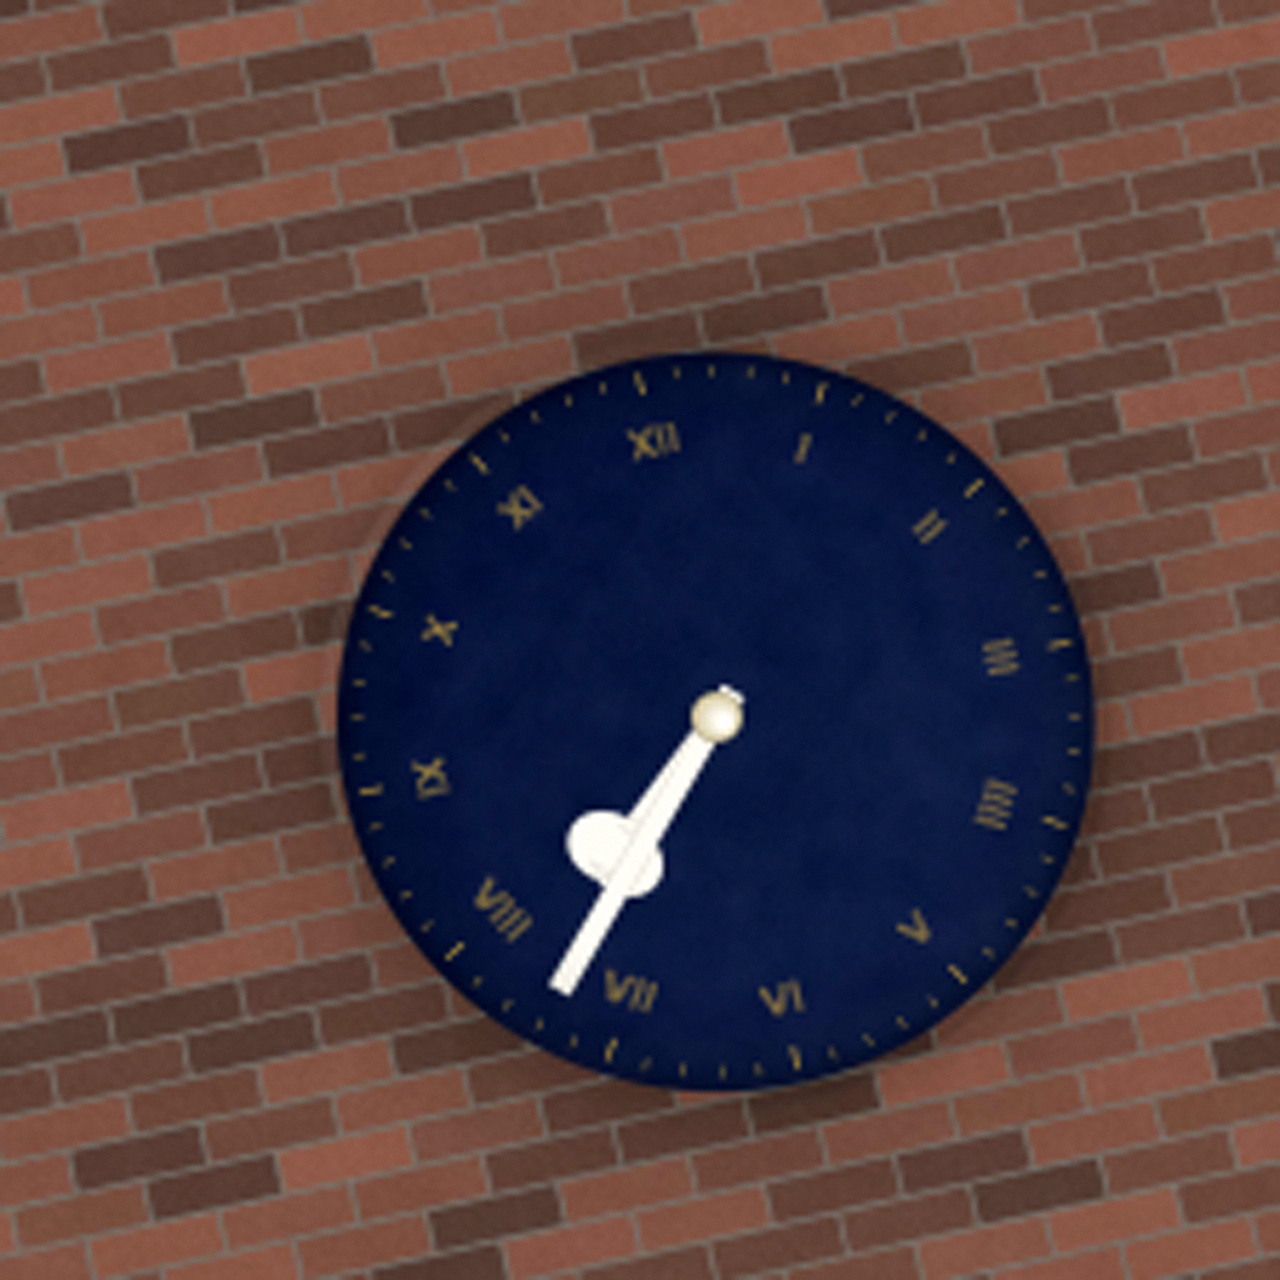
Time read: 7 h 37 min
